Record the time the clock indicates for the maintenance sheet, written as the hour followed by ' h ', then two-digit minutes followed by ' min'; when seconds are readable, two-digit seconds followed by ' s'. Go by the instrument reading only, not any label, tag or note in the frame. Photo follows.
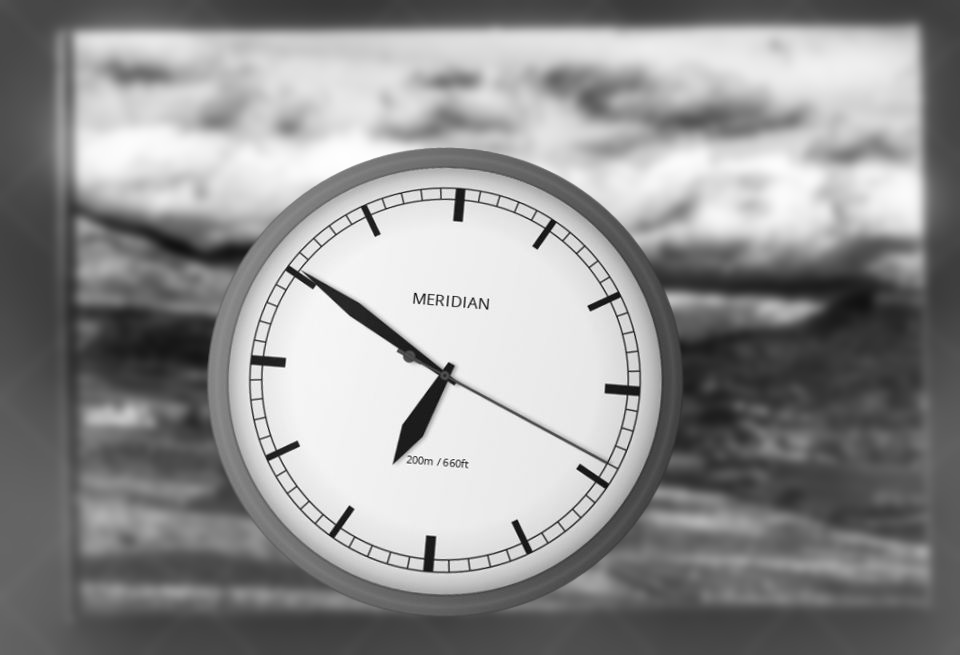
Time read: 6 h 50 min 19 s
